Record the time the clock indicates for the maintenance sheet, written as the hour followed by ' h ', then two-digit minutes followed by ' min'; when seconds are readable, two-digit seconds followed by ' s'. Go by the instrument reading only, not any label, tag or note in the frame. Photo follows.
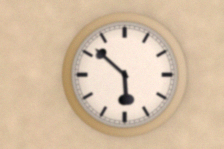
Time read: 5 h 52 min
